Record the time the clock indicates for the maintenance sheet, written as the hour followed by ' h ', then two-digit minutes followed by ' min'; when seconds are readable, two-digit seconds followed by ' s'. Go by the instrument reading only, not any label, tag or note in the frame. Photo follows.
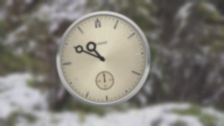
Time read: 10 h 50 min
